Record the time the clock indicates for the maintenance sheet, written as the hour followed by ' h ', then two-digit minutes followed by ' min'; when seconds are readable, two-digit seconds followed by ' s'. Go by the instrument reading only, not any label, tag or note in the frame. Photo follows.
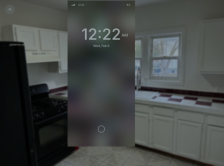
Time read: 12 h 22 min
